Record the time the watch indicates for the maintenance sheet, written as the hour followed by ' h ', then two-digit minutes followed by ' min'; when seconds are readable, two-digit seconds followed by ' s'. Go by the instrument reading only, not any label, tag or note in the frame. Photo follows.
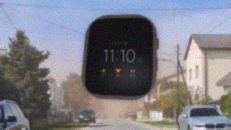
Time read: 11 h 10 min
